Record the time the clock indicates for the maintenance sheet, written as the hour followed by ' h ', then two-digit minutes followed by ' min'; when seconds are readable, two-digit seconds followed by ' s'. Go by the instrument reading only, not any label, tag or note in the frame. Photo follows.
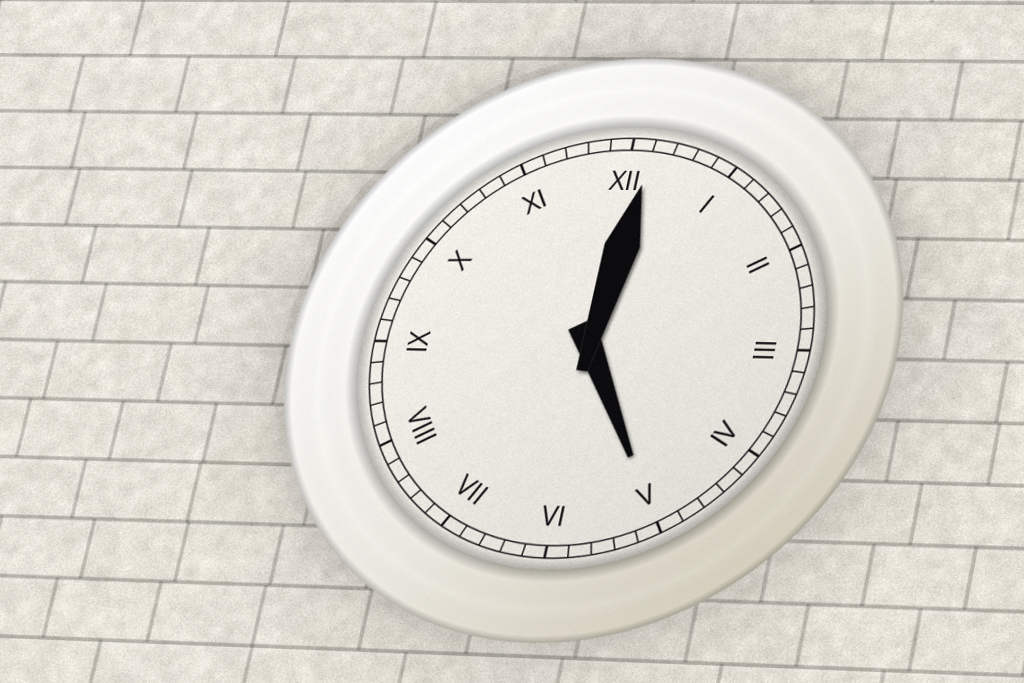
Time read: 5 h 01 min
